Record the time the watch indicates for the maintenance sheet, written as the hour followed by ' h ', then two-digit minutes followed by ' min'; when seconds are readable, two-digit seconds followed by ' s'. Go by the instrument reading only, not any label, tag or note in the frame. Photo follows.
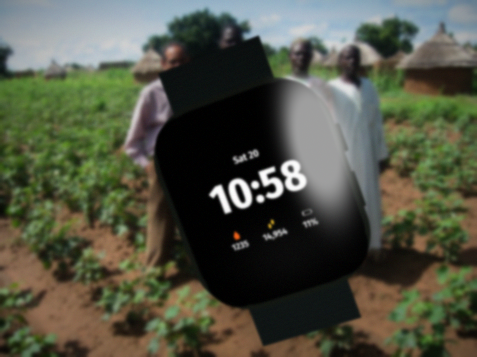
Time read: 10 h 58 min
